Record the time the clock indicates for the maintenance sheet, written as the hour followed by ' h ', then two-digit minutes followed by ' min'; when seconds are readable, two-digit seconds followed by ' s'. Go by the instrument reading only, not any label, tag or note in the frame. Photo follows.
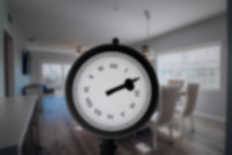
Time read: 2 h 10 min
